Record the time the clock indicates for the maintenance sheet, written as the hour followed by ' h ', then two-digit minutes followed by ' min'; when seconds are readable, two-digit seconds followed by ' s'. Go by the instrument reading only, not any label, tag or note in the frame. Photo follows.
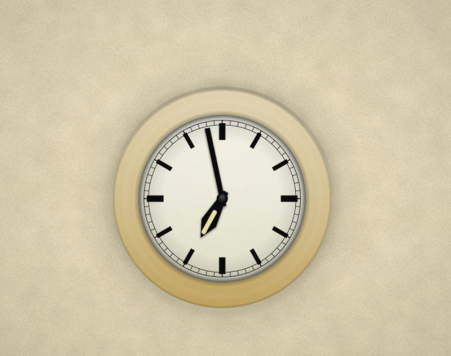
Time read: 6 h 58 min
